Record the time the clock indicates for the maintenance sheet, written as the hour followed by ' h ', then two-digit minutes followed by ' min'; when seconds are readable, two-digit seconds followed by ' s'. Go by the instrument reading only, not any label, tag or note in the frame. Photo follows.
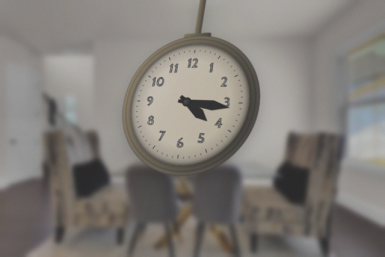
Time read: 4 h 16 min
